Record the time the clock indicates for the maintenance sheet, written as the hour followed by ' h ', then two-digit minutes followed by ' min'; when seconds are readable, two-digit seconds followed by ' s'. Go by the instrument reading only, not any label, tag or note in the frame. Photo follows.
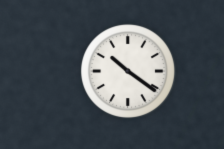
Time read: 10 h 21 min
